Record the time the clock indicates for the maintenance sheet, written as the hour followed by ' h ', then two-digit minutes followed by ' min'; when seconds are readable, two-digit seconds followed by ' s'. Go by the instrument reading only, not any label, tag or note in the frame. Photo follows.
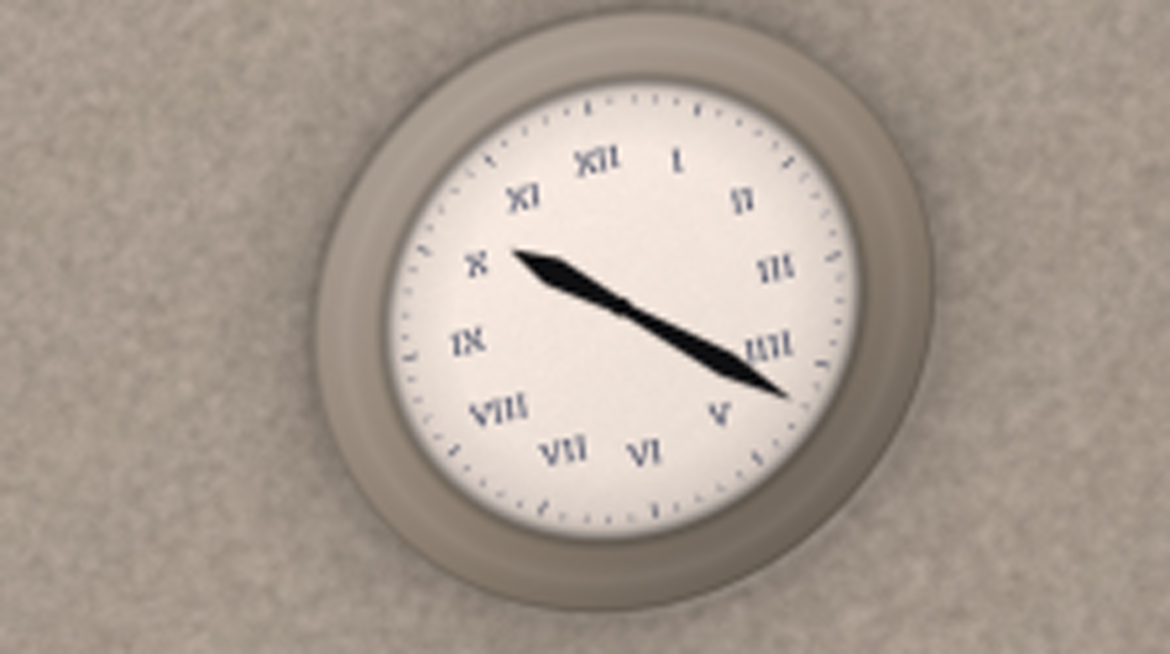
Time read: 10 h 22 min
